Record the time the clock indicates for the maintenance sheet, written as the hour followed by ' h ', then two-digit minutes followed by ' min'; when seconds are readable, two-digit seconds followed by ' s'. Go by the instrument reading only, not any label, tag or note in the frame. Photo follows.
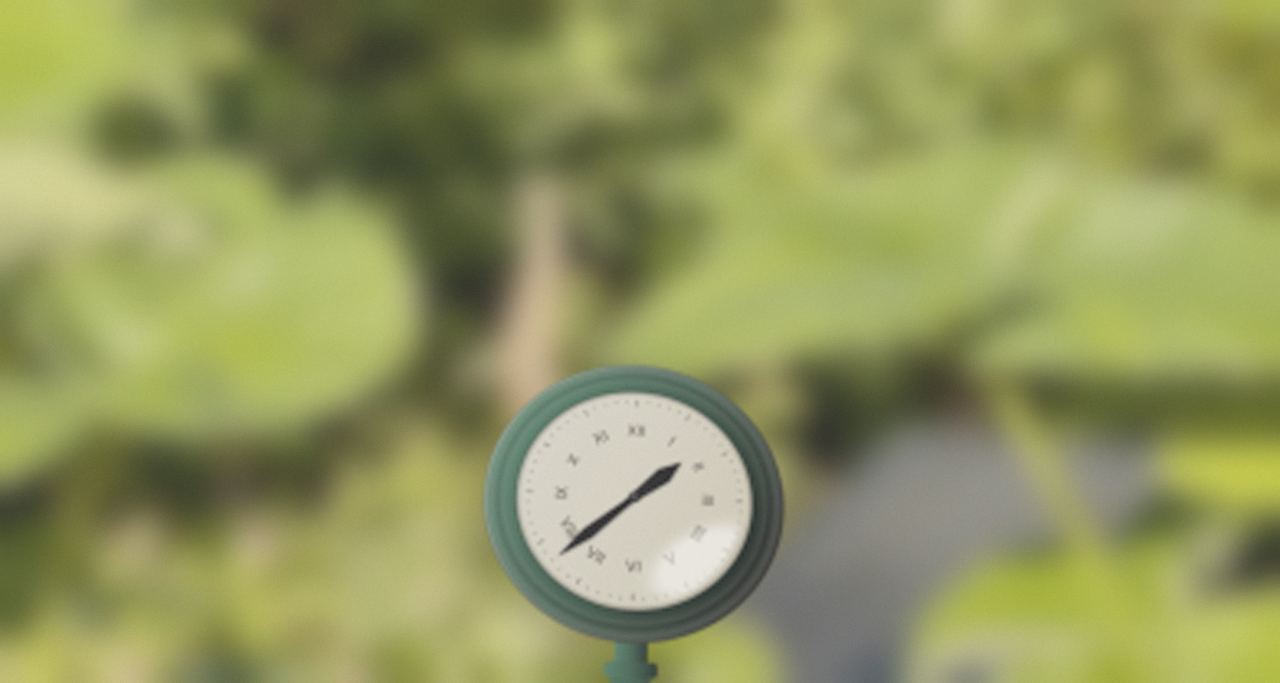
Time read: 1 h 38 min
